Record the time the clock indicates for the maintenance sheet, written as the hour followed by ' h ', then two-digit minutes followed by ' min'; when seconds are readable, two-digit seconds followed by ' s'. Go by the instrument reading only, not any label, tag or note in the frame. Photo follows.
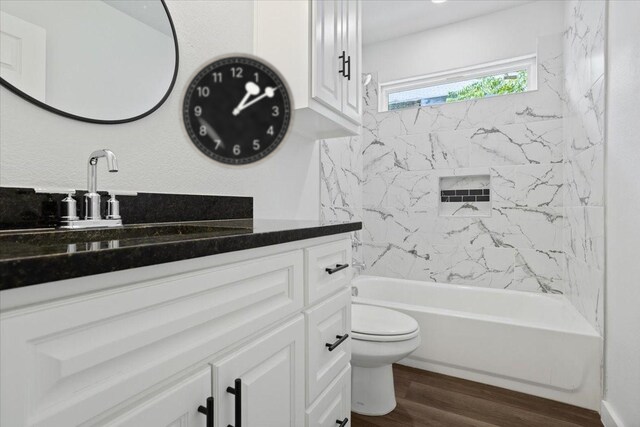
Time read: 1 h 10 min
